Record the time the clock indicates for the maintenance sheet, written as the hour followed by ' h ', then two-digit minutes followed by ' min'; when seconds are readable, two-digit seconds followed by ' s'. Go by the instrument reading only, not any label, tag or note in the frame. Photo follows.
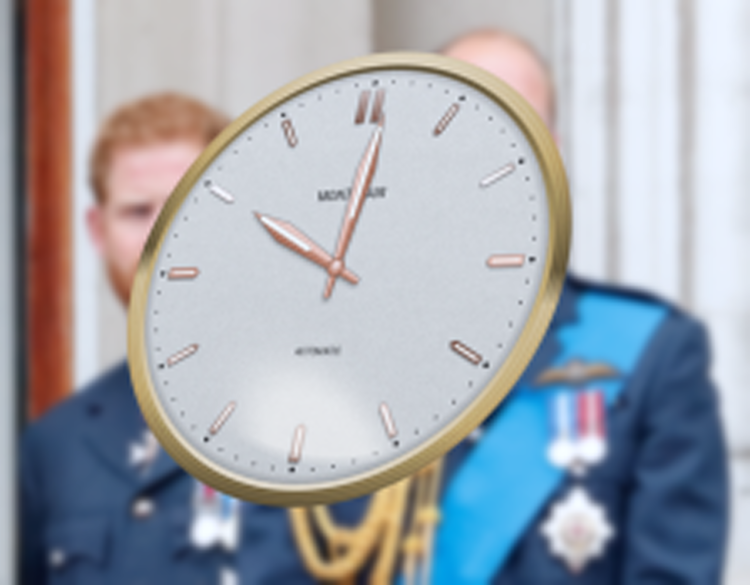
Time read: 10 h 01 min
